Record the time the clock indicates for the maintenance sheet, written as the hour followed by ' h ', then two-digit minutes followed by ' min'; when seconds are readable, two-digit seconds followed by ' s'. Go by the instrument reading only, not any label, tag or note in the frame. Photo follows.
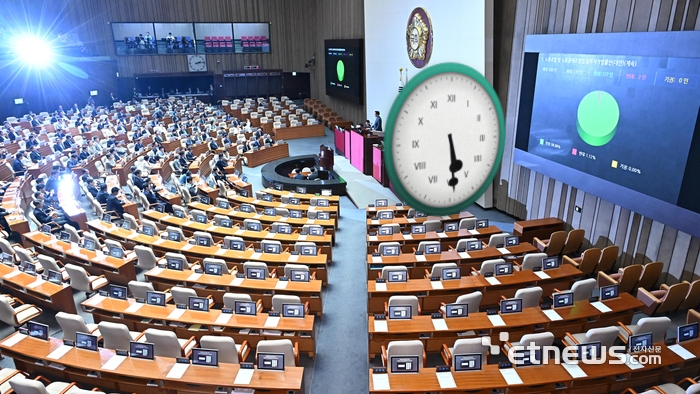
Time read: 5 h 29 min
